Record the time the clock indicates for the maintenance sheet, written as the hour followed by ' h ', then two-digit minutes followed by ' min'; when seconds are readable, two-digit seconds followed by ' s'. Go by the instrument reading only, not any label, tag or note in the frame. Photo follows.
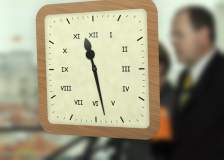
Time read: 11 h 28 min
